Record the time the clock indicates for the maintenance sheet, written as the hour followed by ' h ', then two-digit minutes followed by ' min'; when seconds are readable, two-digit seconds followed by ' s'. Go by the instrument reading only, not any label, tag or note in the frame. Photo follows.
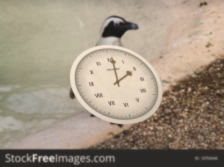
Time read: 2 h 01 min
